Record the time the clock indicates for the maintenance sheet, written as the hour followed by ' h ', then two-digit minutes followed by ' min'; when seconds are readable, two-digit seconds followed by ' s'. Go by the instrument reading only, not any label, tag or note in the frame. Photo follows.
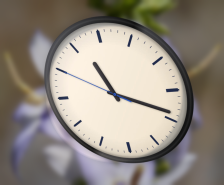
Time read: 11 h 18 min 50 s
